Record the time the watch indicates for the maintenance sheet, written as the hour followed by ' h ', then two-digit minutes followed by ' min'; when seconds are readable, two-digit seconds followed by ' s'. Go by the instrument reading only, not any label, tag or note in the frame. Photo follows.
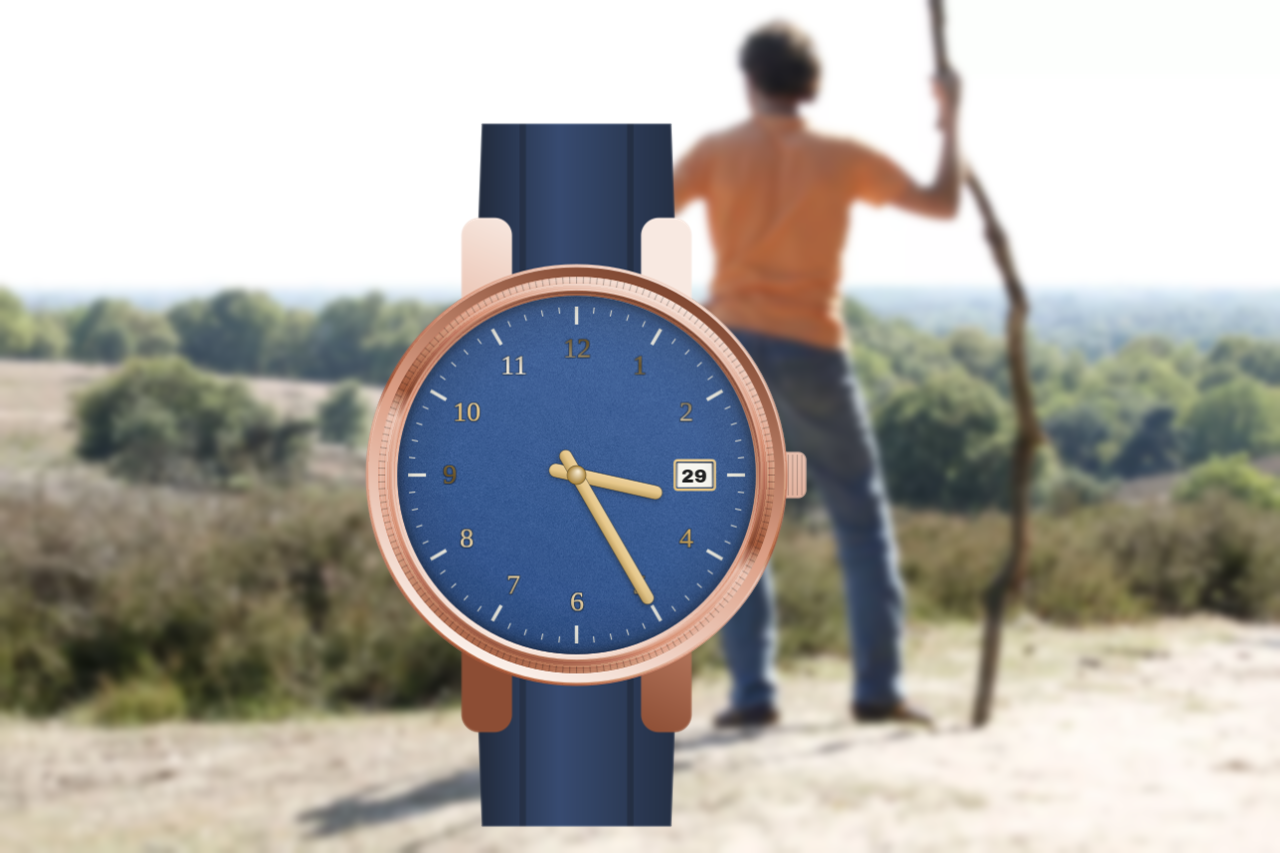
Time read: 3 h 25 min
